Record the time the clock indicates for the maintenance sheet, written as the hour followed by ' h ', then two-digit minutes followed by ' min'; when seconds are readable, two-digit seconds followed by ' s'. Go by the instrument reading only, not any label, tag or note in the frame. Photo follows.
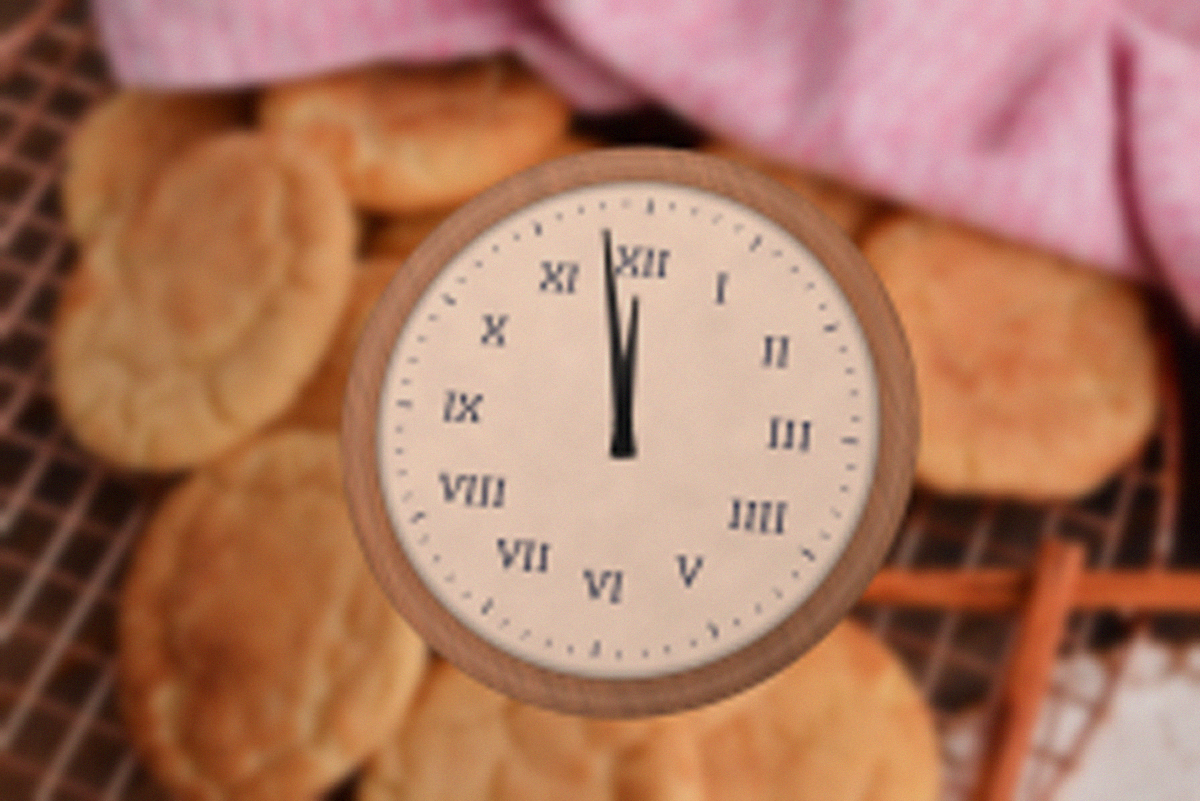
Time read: 11 h 58 min
